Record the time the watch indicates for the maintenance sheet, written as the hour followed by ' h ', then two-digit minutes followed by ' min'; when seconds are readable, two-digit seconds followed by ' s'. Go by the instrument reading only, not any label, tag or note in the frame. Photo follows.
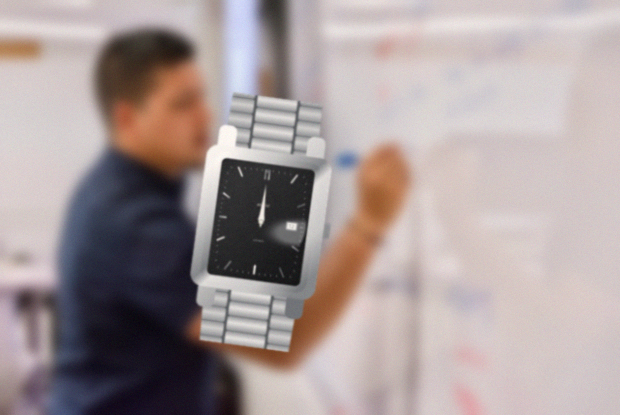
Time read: 12 h 00 min
